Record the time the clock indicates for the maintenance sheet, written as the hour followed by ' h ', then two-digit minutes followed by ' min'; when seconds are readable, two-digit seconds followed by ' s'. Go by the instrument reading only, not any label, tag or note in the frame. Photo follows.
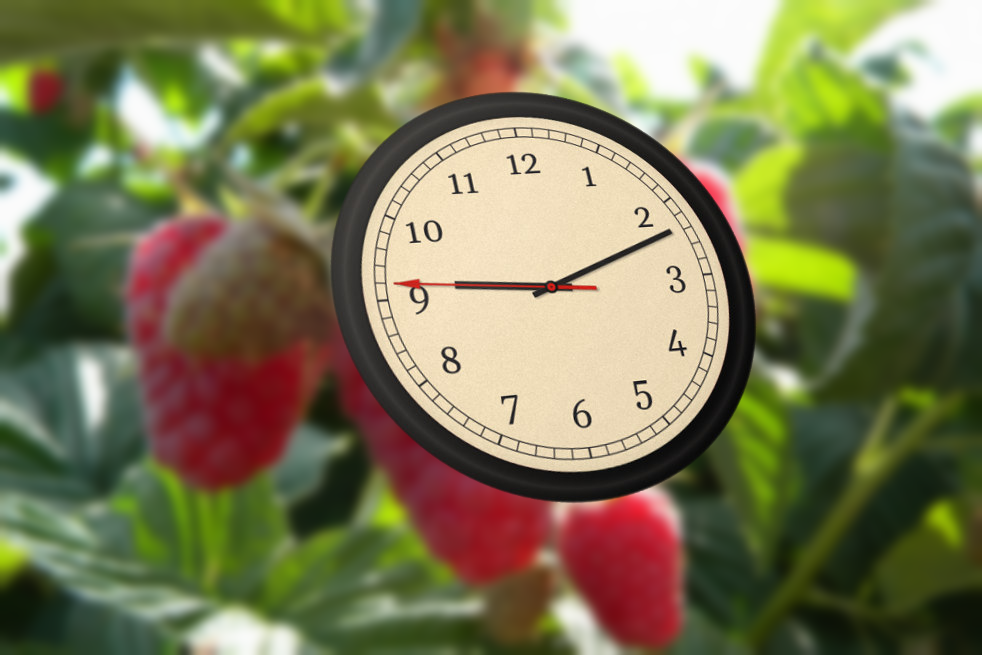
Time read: 9 h 11 min 46 s
